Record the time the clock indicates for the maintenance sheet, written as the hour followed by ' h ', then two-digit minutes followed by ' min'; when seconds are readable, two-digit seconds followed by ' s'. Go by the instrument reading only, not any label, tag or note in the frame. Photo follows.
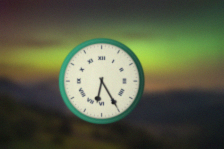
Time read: 6 h 25 min
